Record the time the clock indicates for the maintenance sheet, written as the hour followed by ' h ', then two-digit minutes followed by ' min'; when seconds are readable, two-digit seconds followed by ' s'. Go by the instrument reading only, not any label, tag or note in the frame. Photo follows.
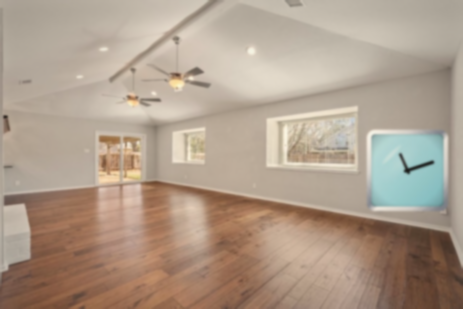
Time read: 11 h 12 min
